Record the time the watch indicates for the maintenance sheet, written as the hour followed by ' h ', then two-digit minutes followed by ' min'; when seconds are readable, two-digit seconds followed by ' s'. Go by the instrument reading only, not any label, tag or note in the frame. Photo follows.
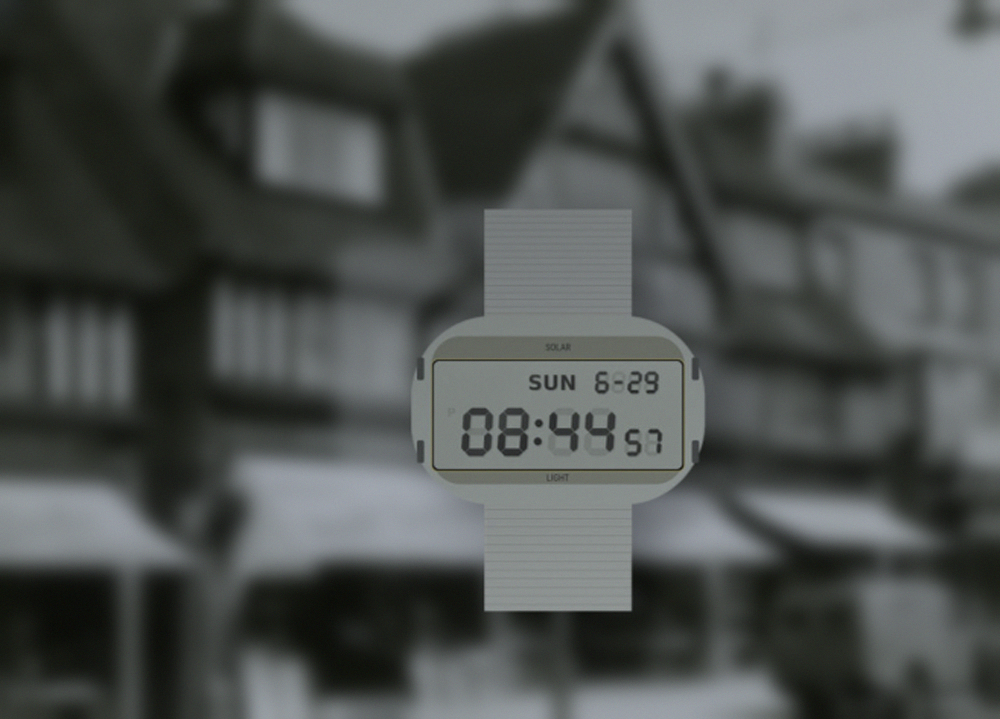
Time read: 8 h 44 min 57 s
